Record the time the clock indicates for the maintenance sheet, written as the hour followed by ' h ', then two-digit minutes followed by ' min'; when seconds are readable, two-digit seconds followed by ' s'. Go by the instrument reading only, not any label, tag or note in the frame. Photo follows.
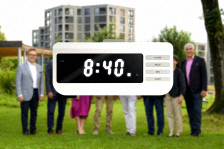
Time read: 8 h 40 min
